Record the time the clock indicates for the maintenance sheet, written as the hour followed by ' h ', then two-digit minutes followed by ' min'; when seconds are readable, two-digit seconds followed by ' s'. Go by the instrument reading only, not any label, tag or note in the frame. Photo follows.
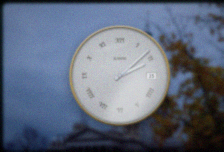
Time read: 2 h 08 min
